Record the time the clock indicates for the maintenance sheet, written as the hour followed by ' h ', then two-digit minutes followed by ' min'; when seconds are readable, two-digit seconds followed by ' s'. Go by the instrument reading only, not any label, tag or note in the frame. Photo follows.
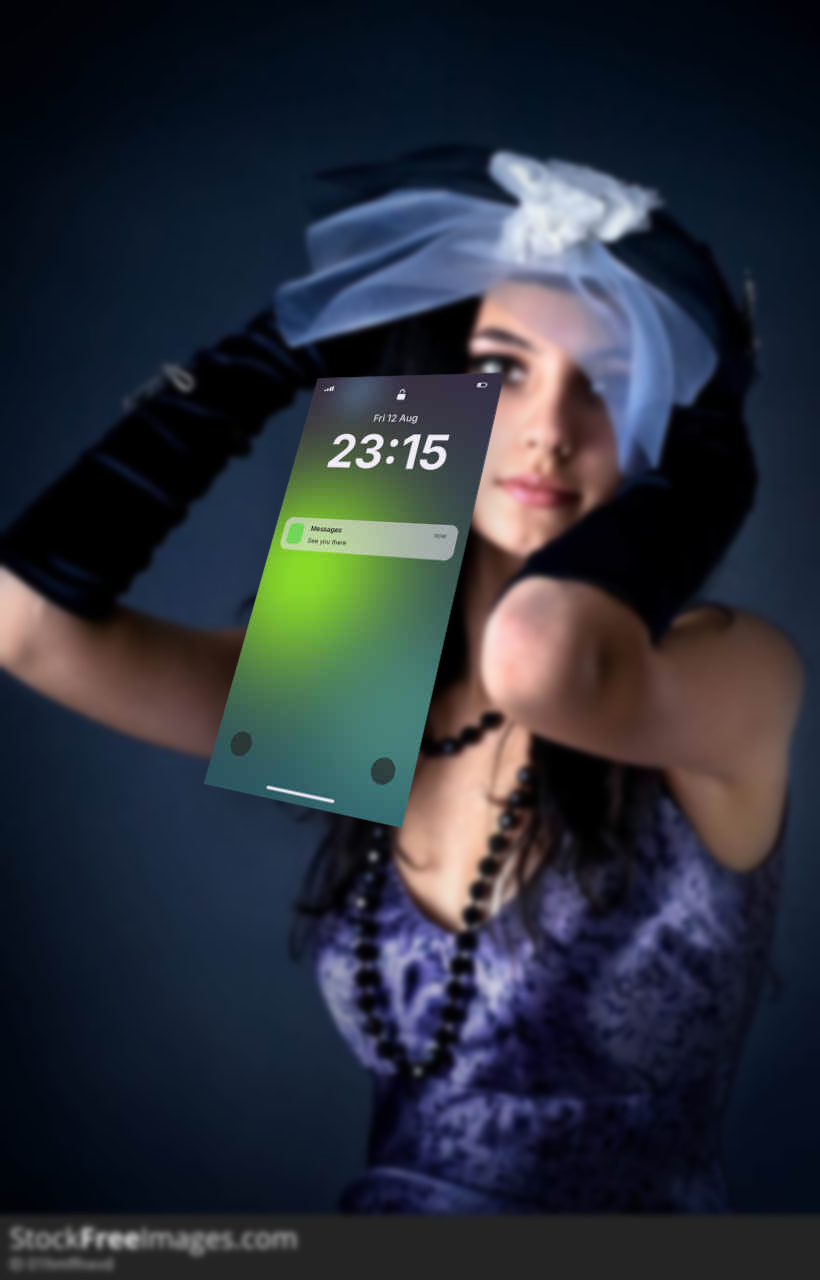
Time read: 23 h 15 min
